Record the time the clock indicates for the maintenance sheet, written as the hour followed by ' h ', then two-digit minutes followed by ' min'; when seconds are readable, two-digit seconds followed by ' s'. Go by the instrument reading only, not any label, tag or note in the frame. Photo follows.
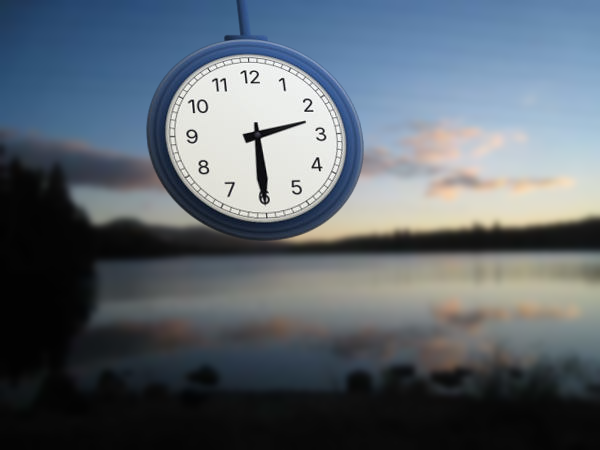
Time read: 2 h 30 min
